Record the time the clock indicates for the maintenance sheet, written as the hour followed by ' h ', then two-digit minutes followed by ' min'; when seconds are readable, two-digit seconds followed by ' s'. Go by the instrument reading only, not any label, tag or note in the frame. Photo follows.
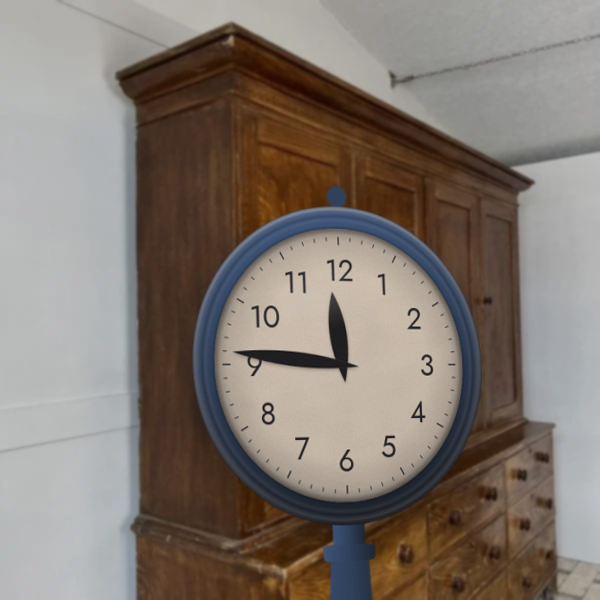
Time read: 11 h 46 min
